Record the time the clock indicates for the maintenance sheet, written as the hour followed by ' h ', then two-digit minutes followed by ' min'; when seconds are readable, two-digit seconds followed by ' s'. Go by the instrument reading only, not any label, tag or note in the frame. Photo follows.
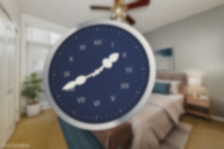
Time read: 1 h 41 min
